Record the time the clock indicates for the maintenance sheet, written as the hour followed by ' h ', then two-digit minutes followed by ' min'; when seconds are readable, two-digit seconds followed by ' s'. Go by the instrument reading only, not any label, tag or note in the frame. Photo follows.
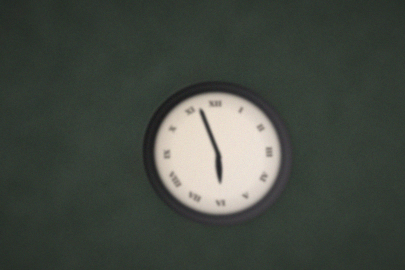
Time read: 5 h 57 min
